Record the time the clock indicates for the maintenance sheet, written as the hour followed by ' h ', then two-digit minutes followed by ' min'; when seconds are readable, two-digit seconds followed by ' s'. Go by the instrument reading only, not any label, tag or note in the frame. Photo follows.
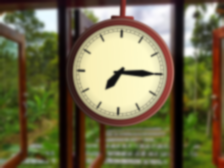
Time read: 7 h 15 min
